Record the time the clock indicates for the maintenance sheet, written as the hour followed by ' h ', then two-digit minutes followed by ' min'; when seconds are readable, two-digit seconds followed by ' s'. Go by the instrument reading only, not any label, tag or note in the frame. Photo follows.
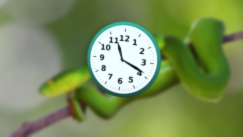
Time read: 11 h 19 min
